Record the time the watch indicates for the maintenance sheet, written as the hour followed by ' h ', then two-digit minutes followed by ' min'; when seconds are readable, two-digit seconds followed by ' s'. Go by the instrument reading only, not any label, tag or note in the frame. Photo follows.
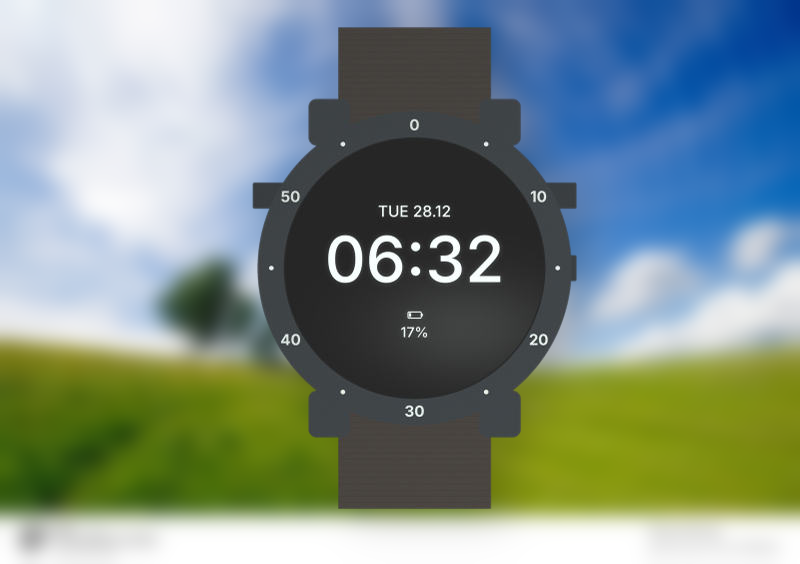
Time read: 6 h 32 min
